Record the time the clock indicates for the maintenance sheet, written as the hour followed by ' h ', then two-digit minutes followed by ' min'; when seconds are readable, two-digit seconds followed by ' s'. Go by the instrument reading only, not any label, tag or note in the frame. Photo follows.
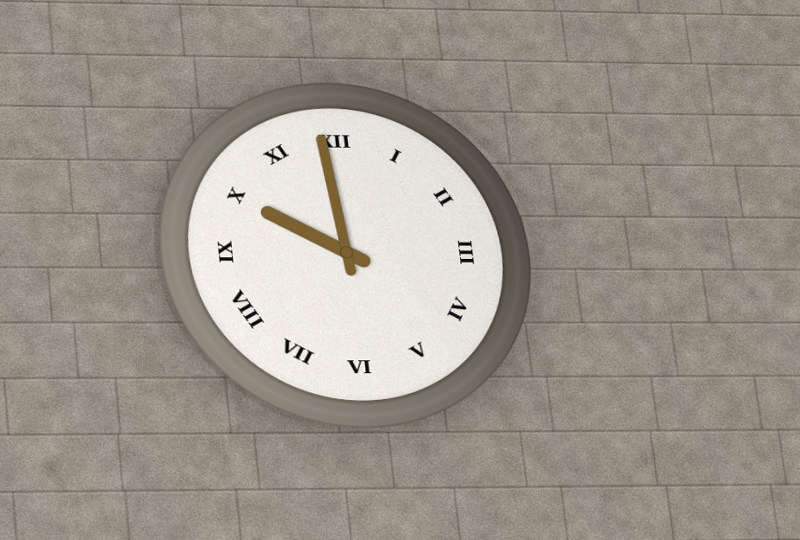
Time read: 9 h 59 min
